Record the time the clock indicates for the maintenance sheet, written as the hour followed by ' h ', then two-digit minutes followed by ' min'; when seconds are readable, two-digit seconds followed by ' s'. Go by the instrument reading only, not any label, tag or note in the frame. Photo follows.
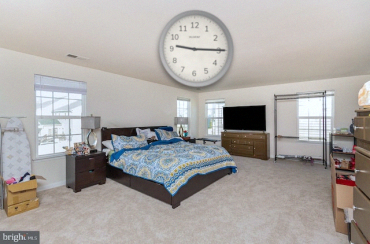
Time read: 9 h 15 min
